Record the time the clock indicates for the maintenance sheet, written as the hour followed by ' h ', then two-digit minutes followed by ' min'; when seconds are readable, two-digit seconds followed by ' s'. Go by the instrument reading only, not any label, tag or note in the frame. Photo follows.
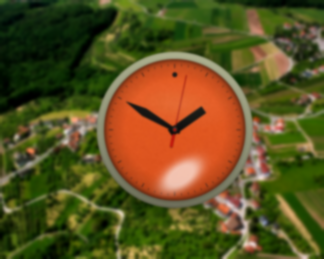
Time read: 1 h 50 min 02 s
